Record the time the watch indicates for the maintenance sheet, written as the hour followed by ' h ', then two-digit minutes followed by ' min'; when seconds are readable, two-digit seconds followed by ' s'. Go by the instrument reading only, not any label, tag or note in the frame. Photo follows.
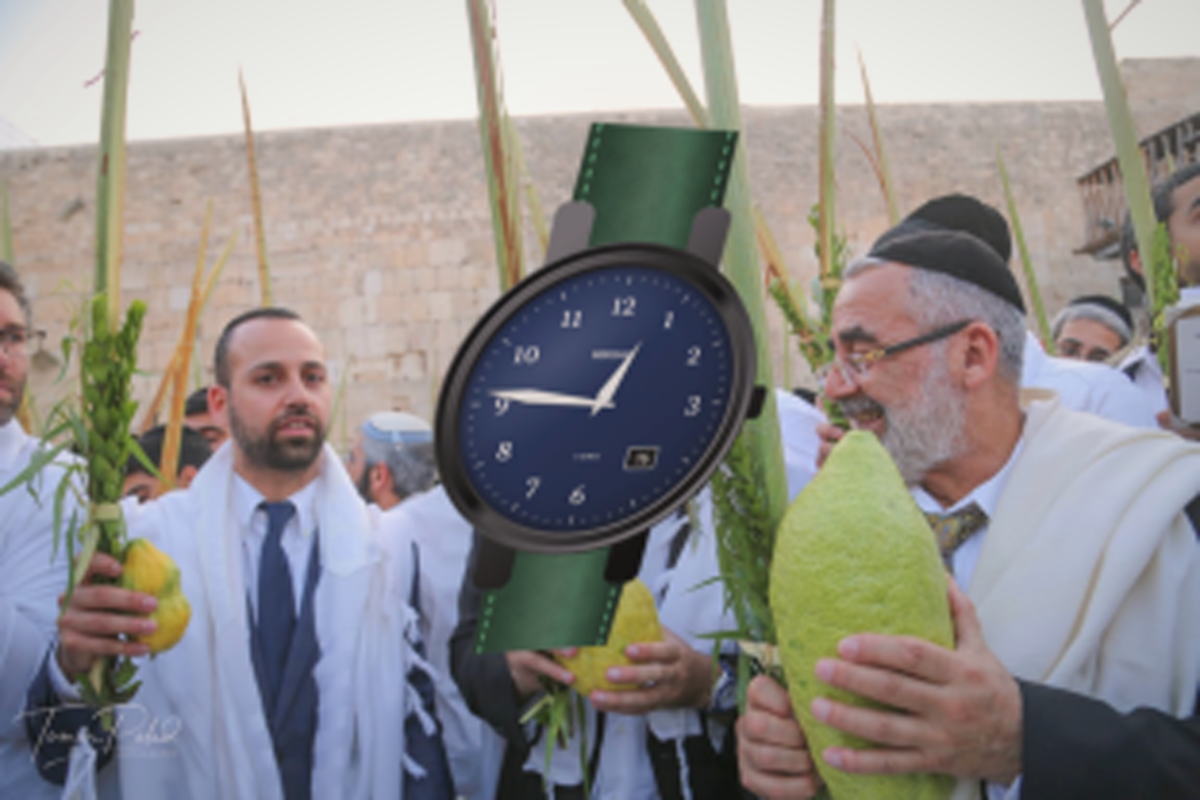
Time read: 12 h 46 min
